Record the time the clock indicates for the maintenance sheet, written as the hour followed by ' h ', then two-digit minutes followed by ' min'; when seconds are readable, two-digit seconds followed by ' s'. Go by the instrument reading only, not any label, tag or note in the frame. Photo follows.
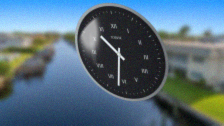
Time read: 10 h 32 min
